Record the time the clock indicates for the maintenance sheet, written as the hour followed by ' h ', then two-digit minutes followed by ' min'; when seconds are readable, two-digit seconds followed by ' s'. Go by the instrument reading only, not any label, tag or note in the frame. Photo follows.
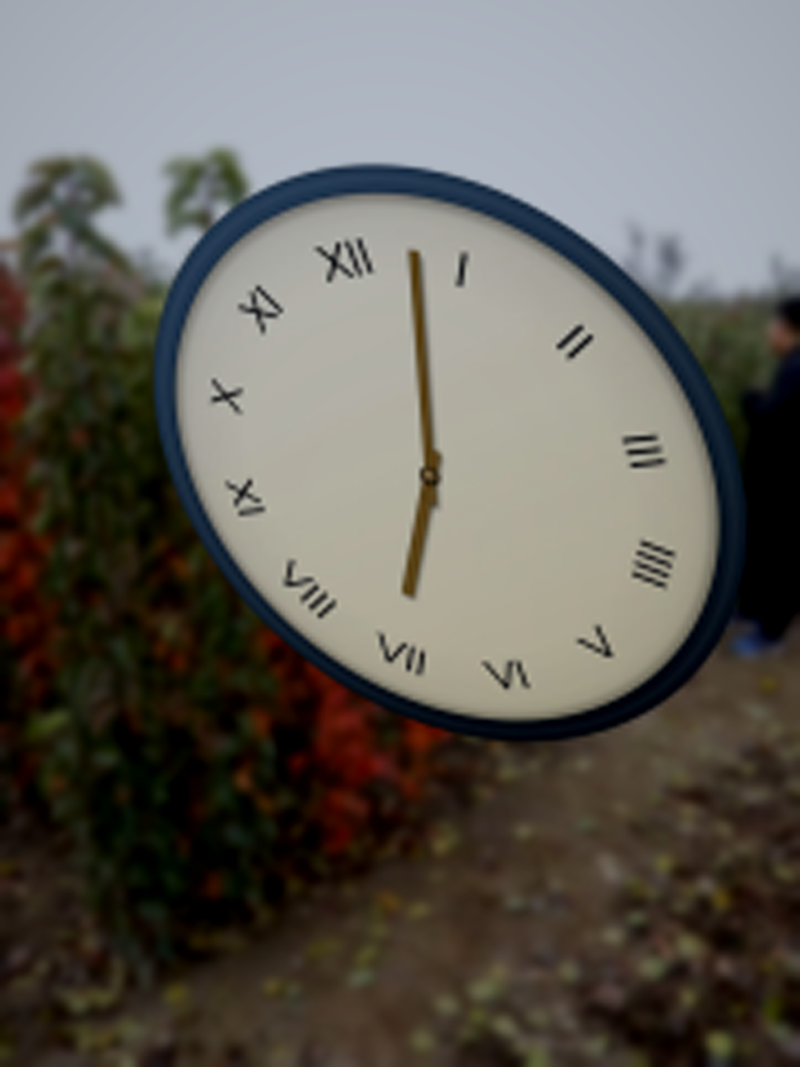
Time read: 7 h 03 min
